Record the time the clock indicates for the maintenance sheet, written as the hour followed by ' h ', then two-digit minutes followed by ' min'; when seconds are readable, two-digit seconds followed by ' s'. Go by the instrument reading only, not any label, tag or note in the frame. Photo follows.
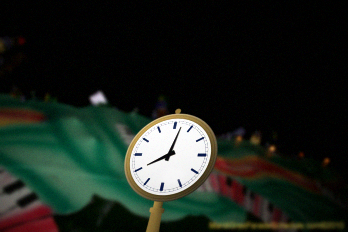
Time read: 8 h 02 min
